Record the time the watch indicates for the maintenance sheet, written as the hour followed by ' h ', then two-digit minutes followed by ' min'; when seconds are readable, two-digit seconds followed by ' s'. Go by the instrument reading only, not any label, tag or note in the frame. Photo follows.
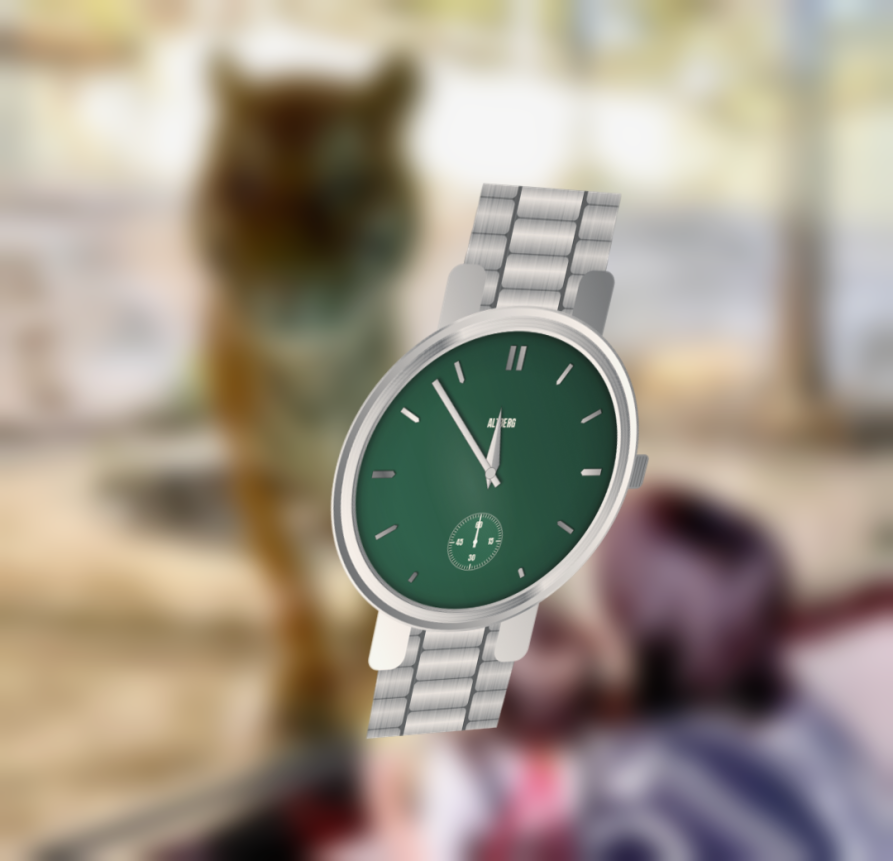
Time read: 11 h 53 min
